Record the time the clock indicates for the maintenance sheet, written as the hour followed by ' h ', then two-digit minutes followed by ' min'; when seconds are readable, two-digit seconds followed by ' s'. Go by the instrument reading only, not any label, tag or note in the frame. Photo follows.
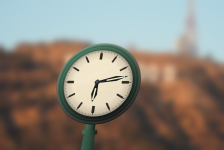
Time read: 6 h 13 min
